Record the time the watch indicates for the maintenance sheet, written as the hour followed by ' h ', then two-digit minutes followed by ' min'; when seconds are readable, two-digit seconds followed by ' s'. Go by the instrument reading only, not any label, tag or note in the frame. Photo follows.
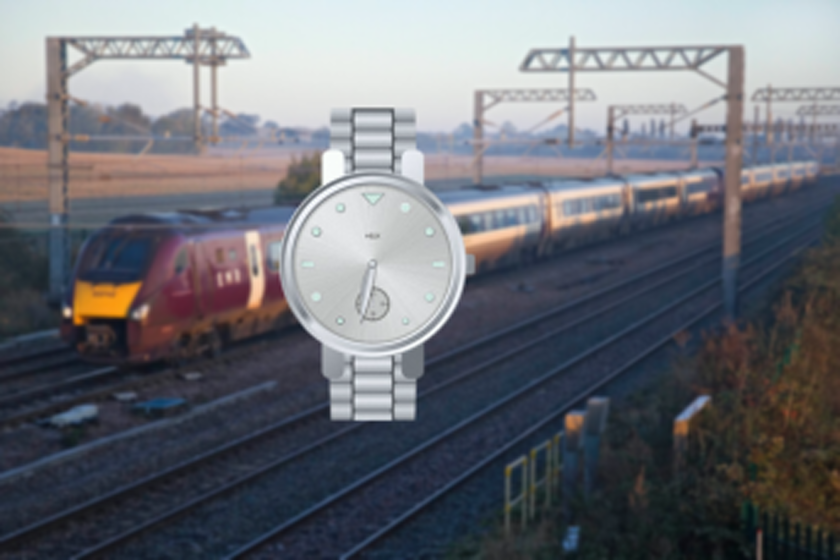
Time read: 6 h 32 min
